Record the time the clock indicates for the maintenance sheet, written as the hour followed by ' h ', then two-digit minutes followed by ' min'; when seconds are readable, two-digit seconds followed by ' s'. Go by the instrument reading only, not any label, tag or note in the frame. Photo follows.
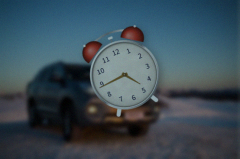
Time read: 4 h 44 min
